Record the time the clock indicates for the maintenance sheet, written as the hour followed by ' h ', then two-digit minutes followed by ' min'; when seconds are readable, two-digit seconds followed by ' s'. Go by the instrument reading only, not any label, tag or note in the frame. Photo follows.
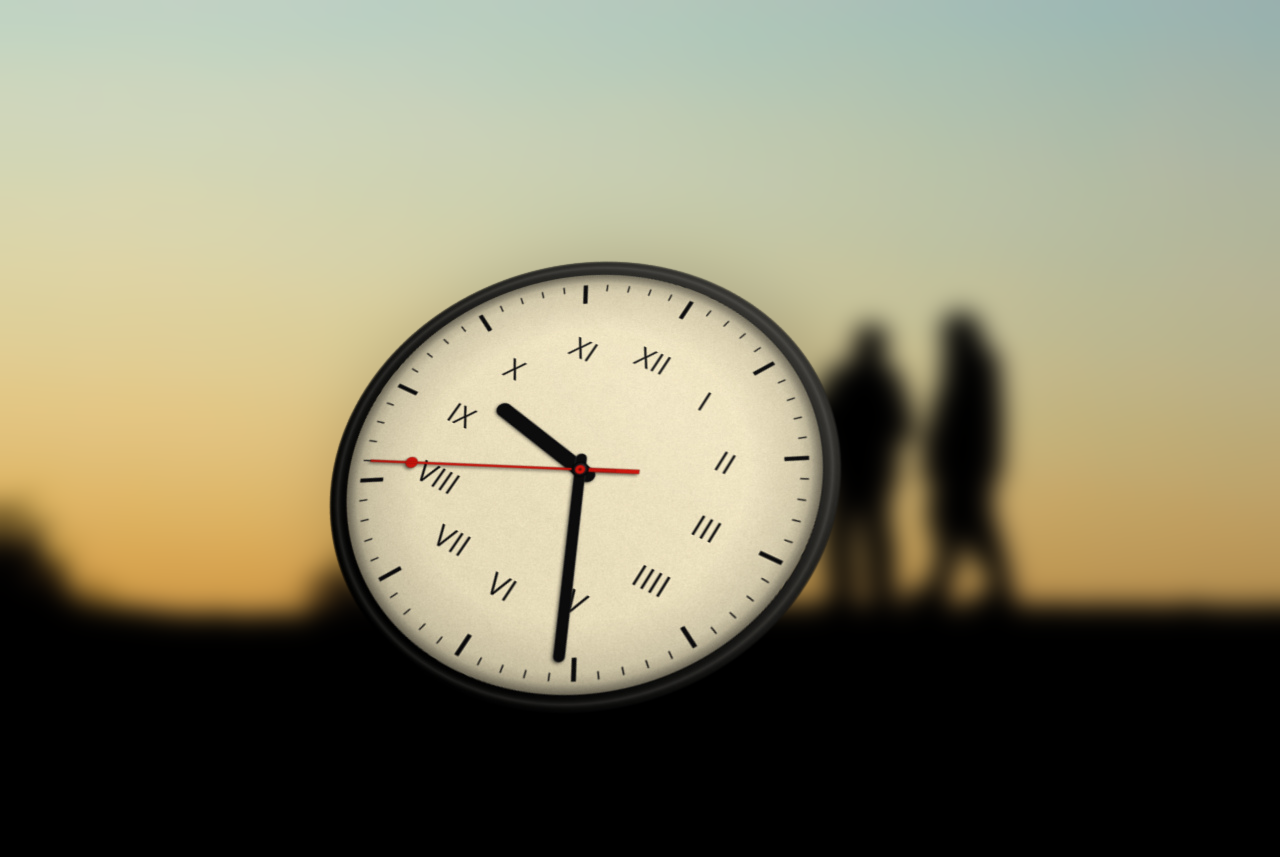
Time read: 9 h 25 min 41 s
